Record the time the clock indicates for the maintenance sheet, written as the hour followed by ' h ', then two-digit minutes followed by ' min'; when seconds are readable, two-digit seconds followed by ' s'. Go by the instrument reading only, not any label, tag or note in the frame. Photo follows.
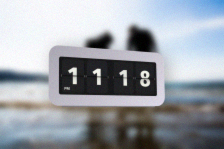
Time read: 11 h 18 min
